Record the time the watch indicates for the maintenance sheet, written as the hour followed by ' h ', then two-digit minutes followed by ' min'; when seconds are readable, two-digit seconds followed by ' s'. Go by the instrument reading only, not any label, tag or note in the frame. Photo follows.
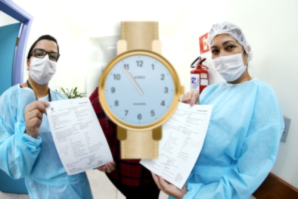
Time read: 10 h 54 min
